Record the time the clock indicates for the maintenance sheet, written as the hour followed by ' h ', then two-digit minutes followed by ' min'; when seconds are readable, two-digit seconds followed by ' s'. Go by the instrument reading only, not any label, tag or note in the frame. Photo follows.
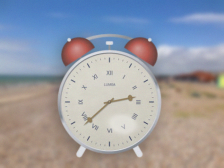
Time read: 2 h 38 min
